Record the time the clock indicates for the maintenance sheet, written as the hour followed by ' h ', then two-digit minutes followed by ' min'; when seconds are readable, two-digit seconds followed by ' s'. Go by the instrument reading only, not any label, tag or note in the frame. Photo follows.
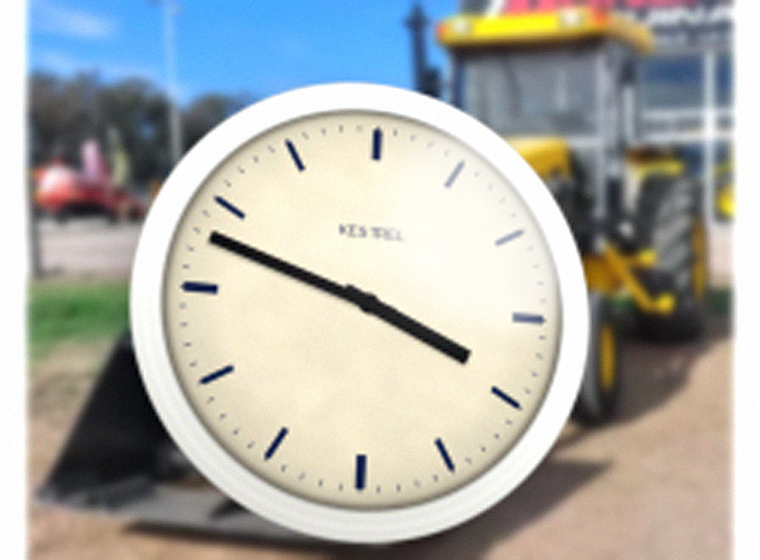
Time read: 3 h 48 min
